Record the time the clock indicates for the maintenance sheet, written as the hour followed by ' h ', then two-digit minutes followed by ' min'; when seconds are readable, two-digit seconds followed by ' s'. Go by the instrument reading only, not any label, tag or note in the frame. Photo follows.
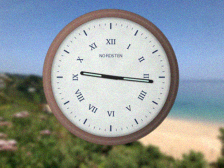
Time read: 9 h 16 min
